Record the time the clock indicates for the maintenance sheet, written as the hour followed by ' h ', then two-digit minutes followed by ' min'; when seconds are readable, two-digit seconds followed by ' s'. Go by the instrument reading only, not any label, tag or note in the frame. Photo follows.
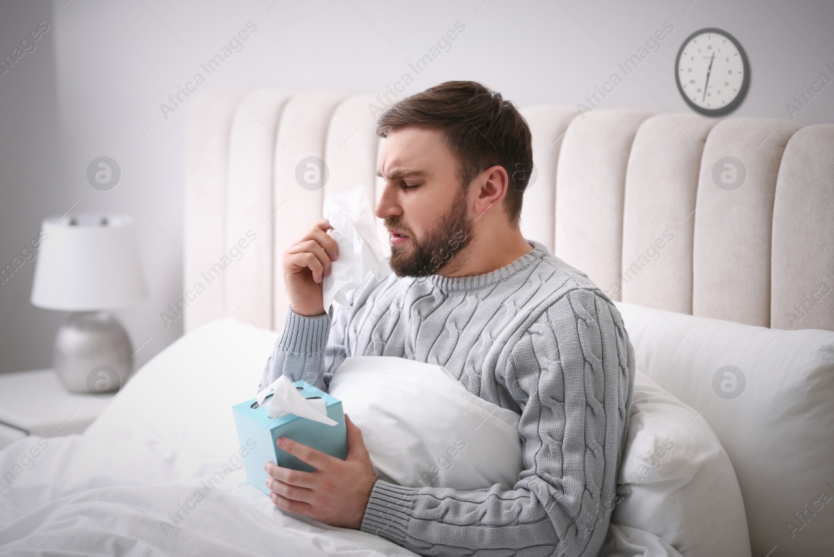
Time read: 12 h 32 min
